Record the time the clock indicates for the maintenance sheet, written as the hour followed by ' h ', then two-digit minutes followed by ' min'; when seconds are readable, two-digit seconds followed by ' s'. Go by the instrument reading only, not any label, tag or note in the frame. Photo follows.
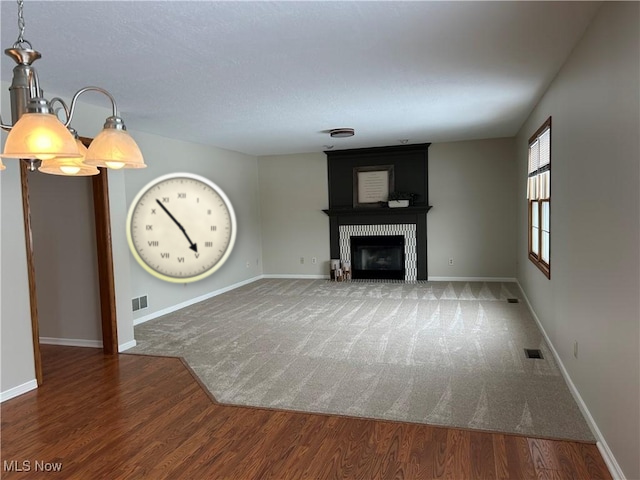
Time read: 4 h 53 min
